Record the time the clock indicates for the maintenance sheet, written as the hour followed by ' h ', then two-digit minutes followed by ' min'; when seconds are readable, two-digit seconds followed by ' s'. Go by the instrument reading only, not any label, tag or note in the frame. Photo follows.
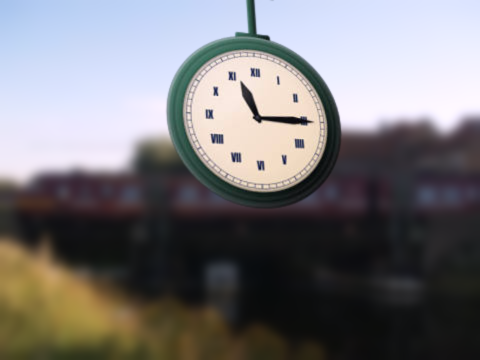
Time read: 11 h 15 min
